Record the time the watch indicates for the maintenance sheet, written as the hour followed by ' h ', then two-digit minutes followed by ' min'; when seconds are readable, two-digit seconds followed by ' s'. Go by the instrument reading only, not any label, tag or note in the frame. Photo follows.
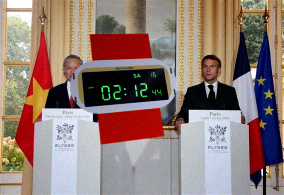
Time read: 2 h 12 min 44 s
